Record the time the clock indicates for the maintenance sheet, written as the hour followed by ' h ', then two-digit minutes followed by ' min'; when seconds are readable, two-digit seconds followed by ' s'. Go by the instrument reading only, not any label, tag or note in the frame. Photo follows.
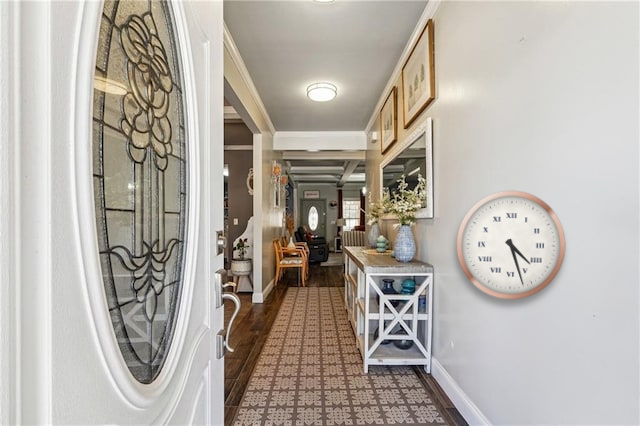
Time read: 4 h 27 min
